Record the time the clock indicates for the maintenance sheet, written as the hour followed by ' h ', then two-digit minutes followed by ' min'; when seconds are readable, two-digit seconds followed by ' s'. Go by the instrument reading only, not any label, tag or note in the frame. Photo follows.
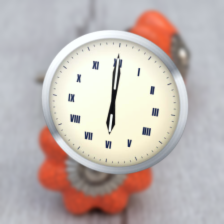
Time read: 6 h 00 min
